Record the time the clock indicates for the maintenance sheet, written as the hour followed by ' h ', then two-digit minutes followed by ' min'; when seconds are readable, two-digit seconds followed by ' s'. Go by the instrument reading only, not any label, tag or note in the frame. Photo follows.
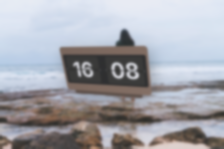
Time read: 16 h 08 min
